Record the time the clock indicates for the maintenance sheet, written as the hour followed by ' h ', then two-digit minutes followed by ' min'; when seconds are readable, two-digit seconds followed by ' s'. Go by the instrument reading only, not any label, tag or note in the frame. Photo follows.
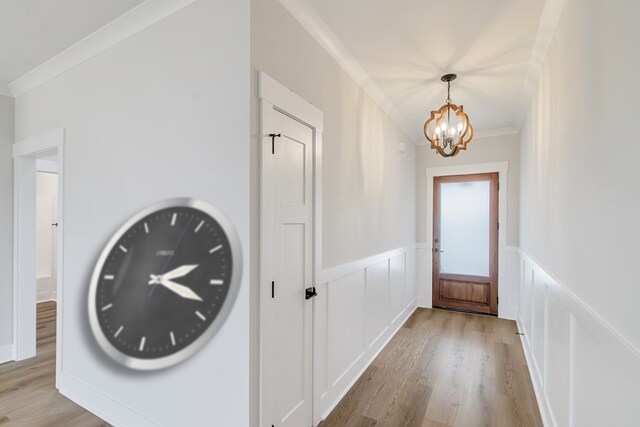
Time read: 2 h 18 min 03 s
